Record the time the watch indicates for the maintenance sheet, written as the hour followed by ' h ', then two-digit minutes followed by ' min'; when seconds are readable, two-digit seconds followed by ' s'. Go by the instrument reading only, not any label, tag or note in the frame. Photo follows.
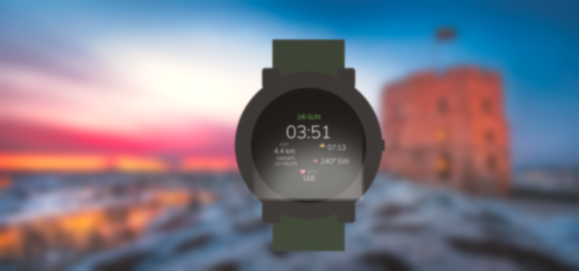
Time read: 3 h 51 min
